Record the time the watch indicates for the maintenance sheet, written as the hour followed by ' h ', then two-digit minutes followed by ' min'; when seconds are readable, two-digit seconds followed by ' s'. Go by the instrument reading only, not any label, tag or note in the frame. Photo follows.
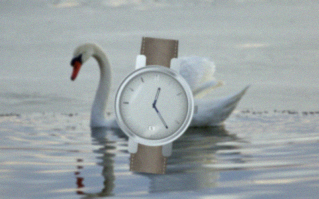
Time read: 12 h 24 min
